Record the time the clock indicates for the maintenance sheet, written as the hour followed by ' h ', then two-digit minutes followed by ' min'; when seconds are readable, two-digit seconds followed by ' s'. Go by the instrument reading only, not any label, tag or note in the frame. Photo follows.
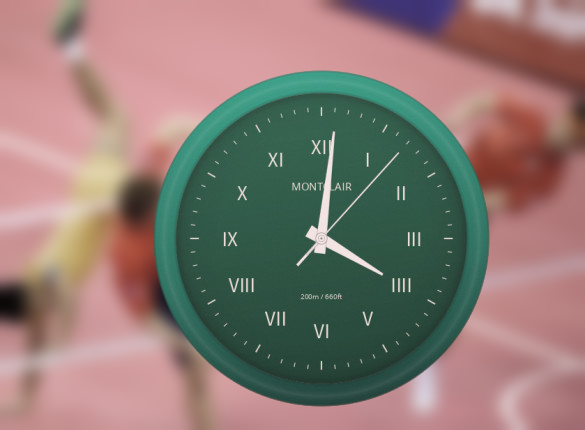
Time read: 4 h 01 min 07 s
